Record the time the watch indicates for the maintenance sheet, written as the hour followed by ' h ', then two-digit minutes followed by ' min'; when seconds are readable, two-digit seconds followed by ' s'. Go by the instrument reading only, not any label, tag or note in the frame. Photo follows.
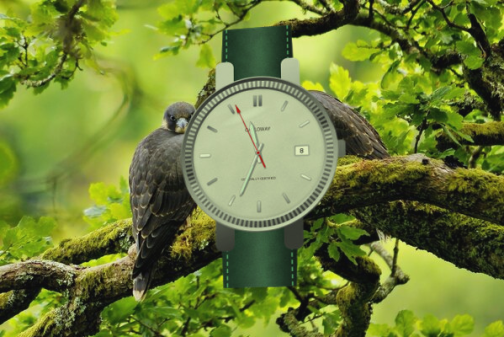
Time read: 11 h 33 min 56 s
